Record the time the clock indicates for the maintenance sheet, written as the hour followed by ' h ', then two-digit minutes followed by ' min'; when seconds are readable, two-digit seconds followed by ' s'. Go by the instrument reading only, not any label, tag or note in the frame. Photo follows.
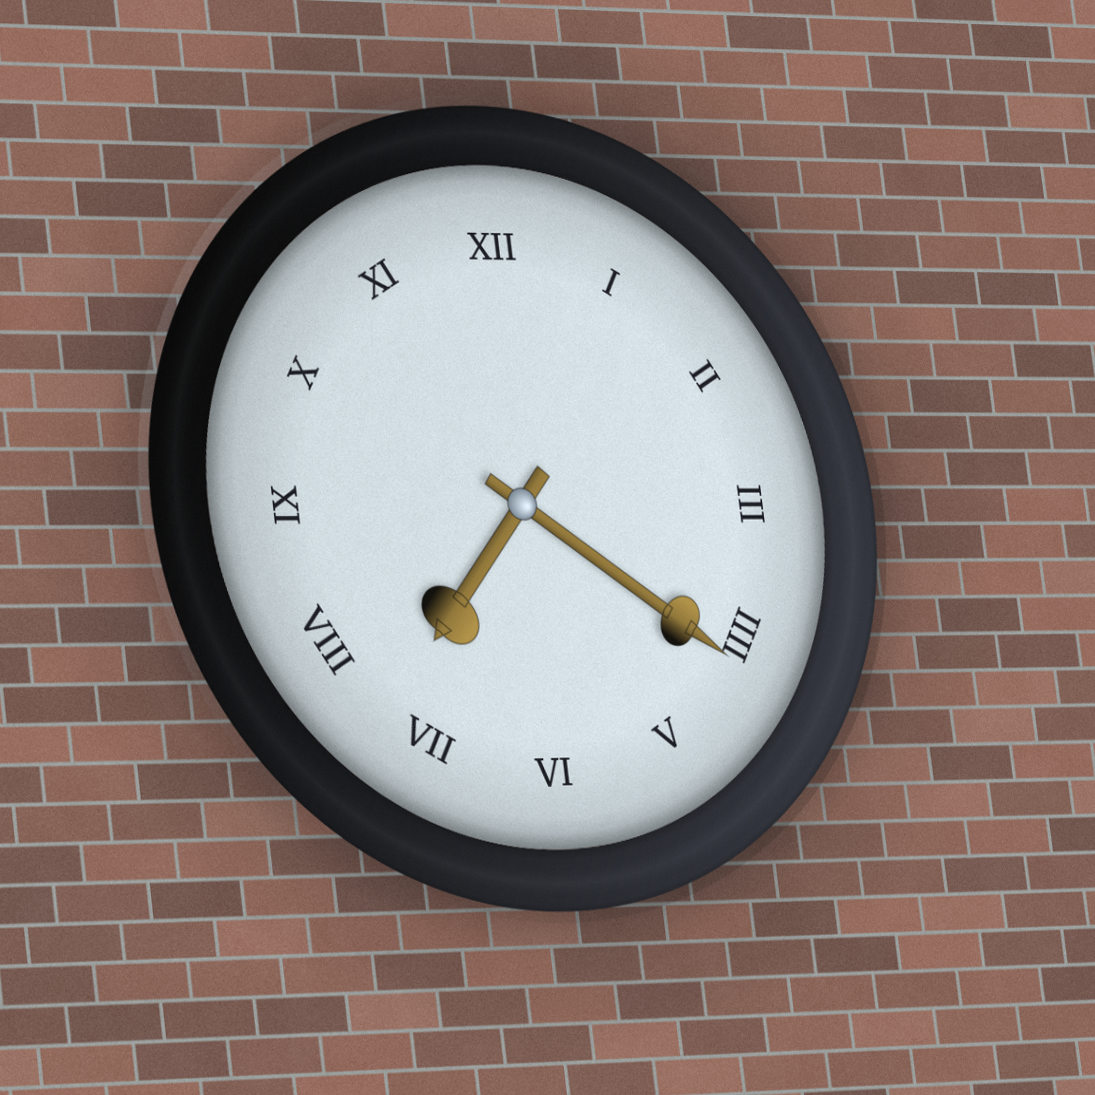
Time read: 7 h 21 min
